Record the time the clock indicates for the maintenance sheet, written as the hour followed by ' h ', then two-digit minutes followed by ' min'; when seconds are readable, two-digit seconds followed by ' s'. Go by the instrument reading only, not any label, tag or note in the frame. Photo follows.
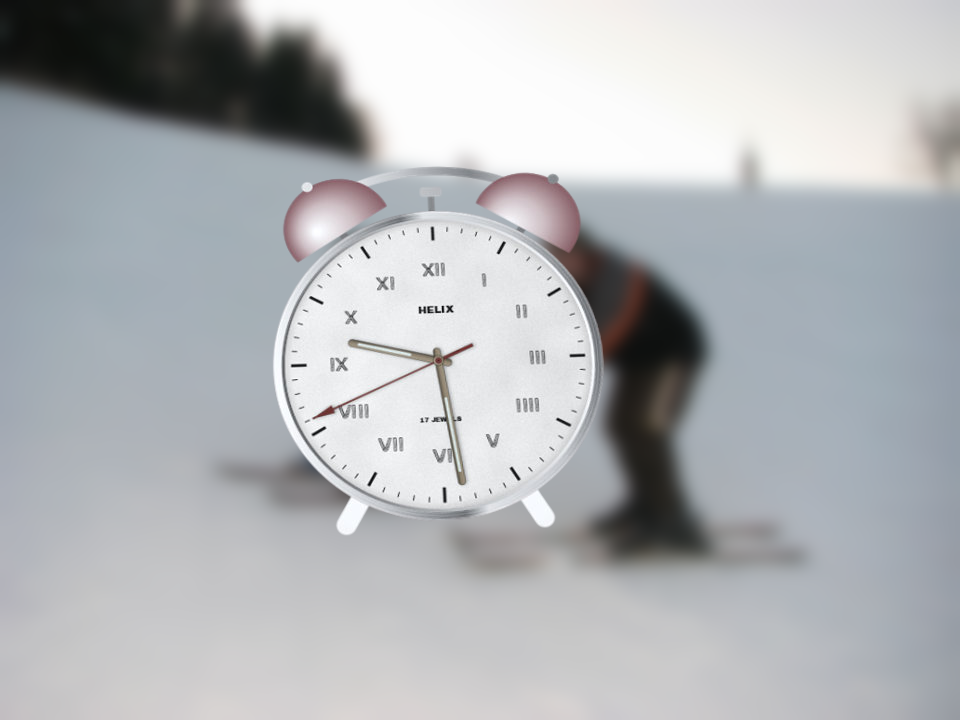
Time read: 9 h 28 min 41 s
